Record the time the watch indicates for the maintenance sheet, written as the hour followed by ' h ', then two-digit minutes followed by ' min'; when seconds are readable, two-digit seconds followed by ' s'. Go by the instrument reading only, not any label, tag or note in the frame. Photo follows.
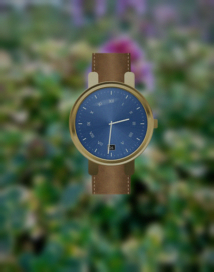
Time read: 2 h 31 min
